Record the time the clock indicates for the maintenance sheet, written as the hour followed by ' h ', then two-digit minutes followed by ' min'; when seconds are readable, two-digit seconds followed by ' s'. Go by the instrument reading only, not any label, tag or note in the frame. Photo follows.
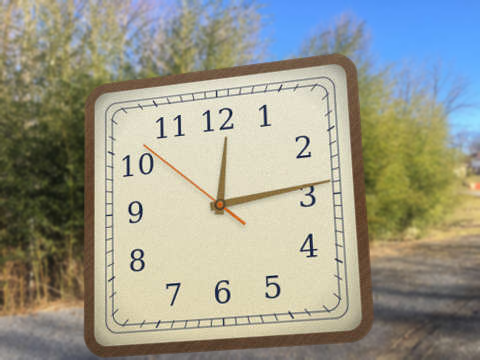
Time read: 12 h 13 min 52 s
